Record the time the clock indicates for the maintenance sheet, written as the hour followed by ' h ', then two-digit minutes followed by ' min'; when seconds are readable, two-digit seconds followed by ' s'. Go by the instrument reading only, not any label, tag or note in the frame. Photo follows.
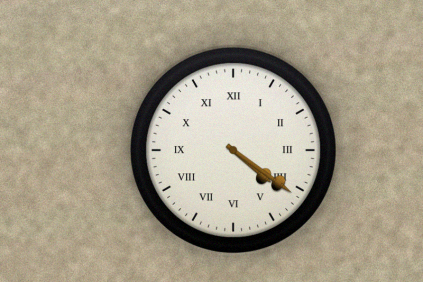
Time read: 4 h 21 min
